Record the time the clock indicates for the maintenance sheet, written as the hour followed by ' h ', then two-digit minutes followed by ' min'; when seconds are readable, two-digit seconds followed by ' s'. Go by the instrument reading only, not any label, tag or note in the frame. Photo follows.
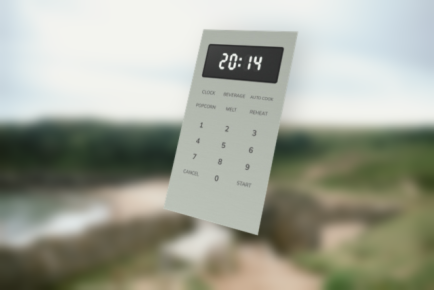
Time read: 20 h 14 min
